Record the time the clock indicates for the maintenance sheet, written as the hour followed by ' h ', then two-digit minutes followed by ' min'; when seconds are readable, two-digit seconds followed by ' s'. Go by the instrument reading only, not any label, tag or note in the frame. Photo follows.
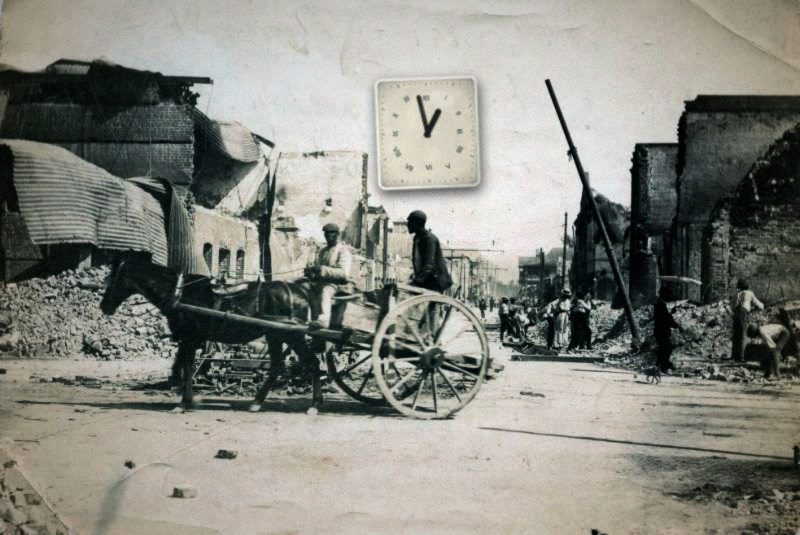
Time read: 12 h 58 min
